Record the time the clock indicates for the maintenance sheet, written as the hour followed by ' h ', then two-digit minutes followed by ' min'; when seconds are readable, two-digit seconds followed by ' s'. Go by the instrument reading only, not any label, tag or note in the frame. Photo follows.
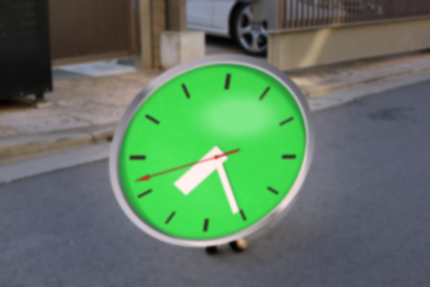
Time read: 7 h 25 min 42 s
